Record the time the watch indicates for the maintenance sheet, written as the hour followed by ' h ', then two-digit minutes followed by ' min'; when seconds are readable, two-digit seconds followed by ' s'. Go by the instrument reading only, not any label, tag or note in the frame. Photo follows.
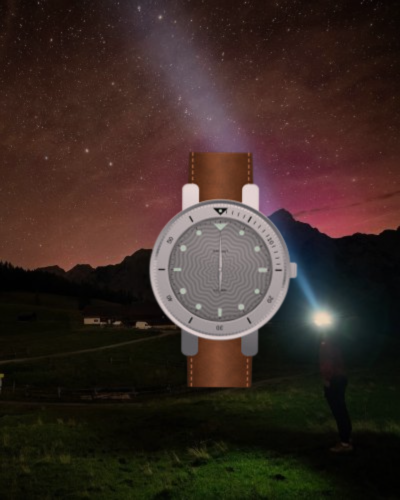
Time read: 6 h 00 min
